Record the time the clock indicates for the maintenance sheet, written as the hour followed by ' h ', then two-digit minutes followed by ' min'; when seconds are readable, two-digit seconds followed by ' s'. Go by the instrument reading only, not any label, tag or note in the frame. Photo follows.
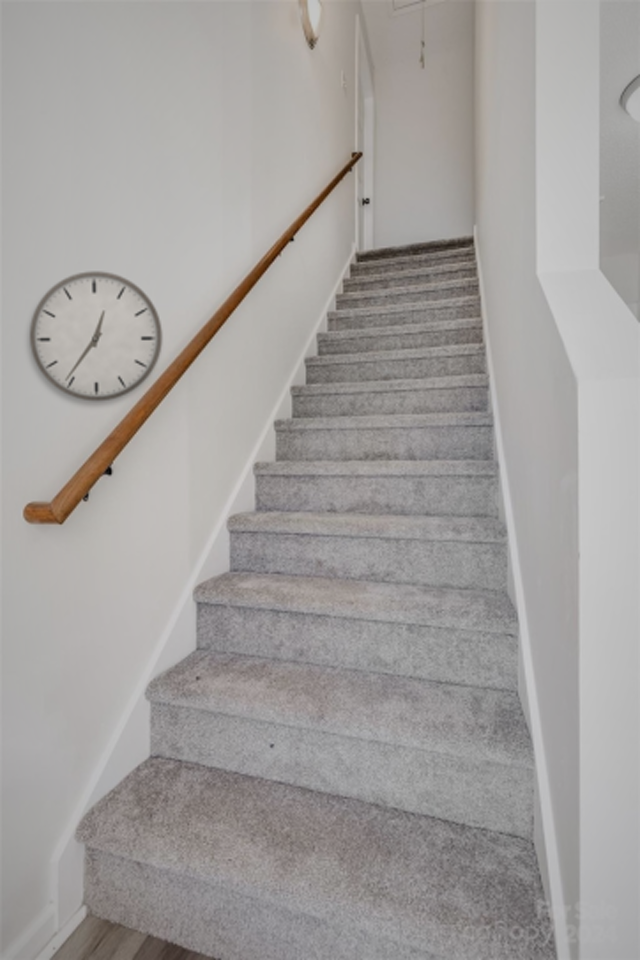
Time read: 12 h 36 min
